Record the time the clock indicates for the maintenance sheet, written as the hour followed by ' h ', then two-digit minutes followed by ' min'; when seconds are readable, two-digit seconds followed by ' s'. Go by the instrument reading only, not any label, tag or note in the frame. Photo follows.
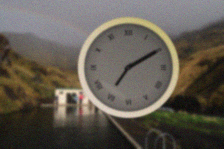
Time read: 7 h 10 min
